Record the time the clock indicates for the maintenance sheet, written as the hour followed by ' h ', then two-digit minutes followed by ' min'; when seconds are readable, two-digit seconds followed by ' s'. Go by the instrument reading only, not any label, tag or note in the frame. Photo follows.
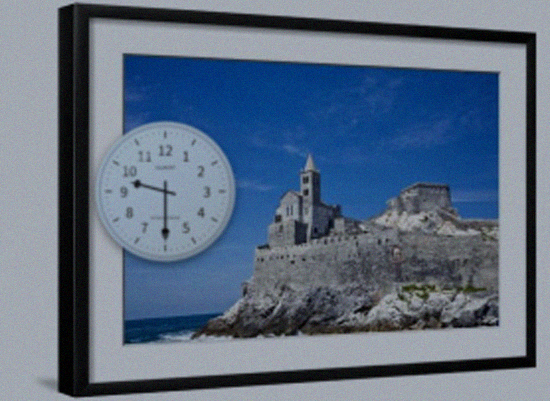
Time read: 9 h 30 min
